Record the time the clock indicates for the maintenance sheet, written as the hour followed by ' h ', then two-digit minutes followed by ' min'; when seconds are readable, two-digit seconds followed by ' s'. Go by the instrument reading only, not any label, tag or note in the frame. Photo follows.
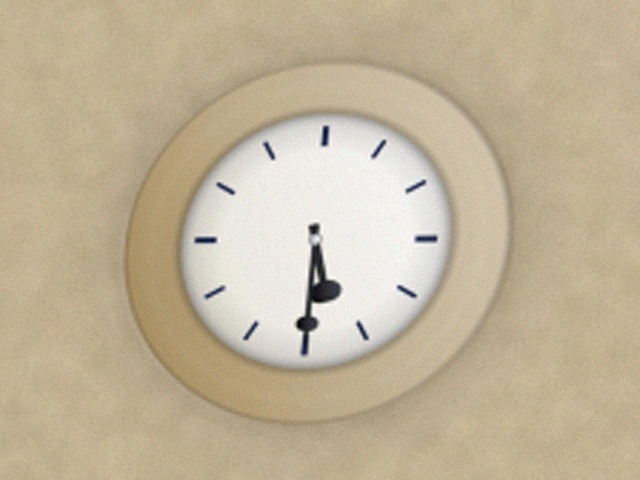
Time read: 5 h 30 min
